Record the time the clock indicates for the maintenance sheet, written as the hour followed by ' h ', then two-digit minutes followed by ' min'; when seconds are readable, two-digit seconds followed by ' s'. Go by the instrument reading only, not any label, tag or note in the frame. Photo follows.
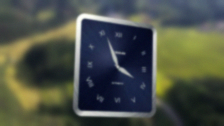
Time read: 3 h 56 min
